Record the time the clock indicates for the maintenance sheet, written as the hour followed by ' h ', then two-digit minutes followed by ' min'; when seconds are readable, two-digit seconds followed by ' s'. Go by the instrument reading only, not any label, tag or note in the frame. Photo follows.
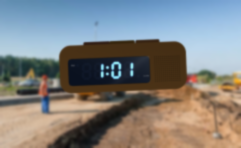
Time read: 1 h 01 min
